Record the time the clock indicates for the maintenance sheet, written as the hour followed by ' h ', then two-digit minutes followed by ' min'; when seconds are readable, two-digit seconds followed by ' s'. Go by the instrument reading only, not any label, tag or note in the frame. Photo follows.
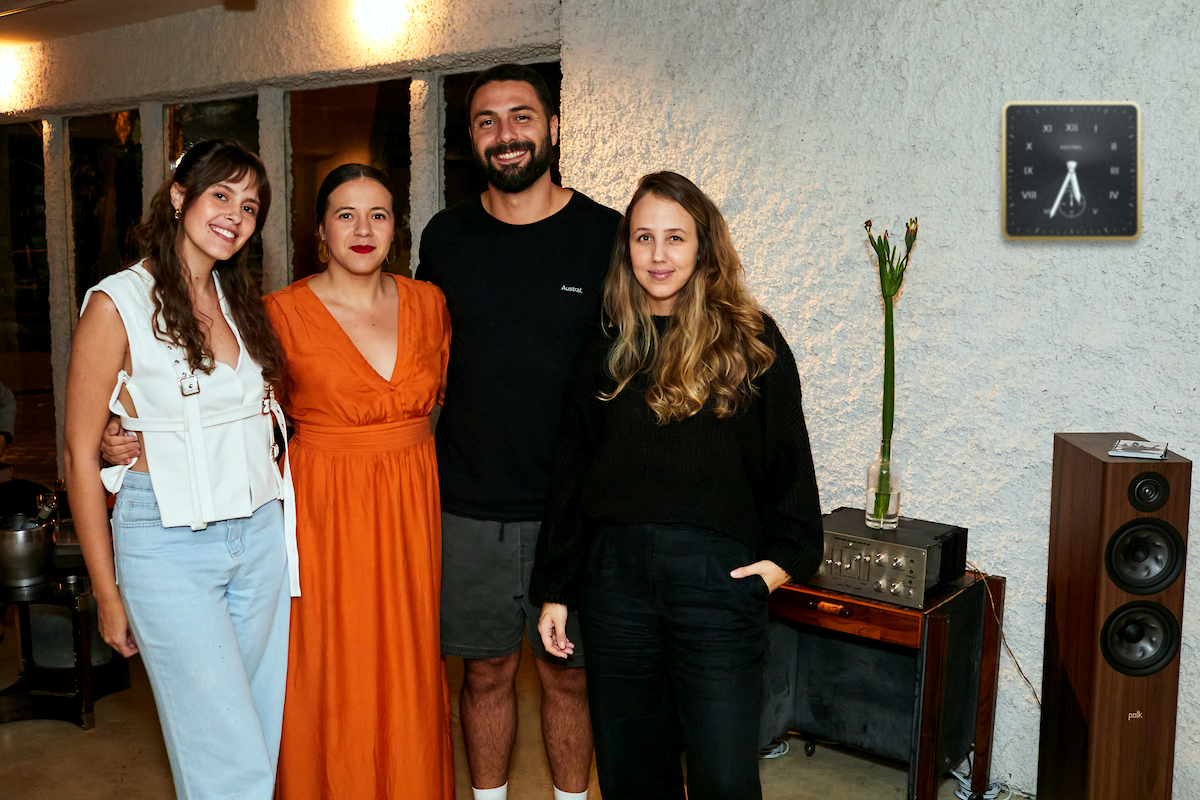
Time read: 5 h 34 min
